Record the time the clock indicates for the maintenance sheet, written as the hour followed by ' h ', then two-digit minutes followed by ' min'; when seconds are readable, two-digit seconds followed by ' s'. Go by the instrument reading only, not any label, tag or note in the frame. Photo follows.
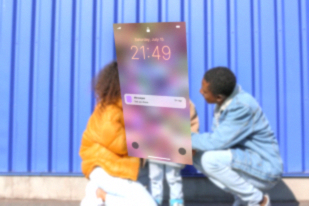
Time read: 21 h 49 min
